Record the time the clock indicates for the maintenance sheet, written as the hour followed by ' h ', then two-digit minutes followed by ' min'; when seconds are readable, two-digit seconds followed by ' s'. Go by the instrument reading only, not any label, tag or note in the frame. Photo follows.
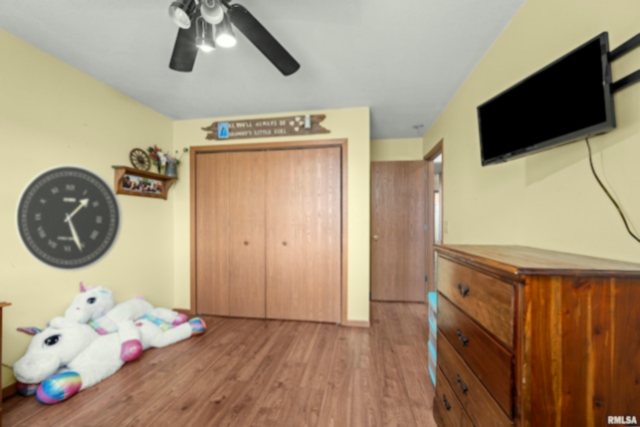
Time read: 1 h 26 min
